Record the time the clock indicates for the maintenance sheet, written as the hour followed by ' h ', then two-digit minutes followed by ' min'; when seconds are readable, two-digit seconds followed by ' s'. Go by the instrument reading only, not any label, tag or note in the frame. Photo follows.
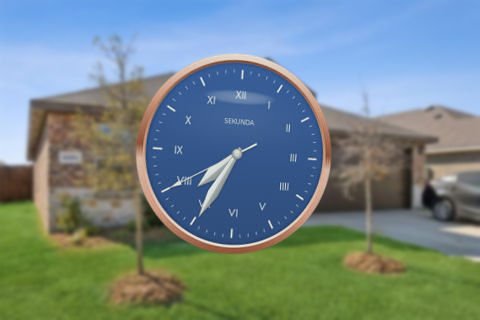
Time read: 7 h 34 min 40 s
